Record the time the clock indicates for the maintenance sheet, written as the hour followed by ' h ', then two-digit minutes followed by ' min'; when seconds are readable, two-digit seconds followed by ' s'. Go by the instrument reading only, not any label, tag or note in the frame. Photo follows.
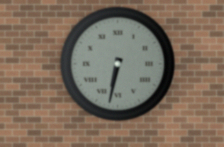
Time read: 6 h 32 min
